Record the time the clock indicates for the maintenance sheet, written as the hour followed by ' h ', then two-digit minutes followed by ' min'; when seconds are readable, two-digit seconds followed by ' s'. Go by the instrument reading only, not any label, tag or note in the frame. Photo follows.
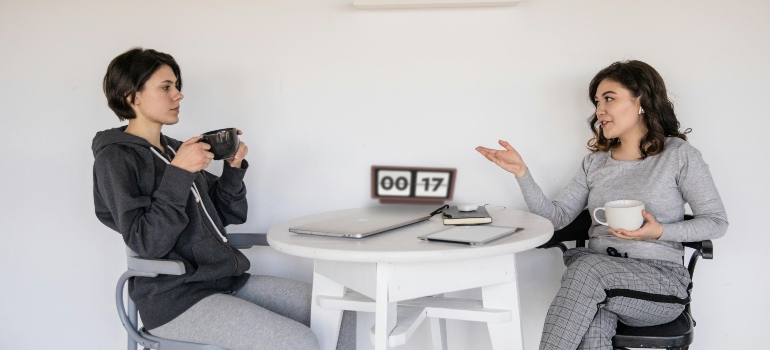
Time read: 0 h 17 min
